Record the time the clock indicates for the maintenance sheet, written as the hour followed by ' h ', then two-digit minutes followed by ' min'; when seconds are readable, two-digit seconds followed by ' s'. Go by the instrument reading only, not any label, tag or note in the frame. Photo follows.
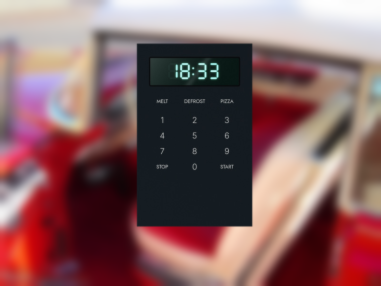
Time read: 18 h 33 min
